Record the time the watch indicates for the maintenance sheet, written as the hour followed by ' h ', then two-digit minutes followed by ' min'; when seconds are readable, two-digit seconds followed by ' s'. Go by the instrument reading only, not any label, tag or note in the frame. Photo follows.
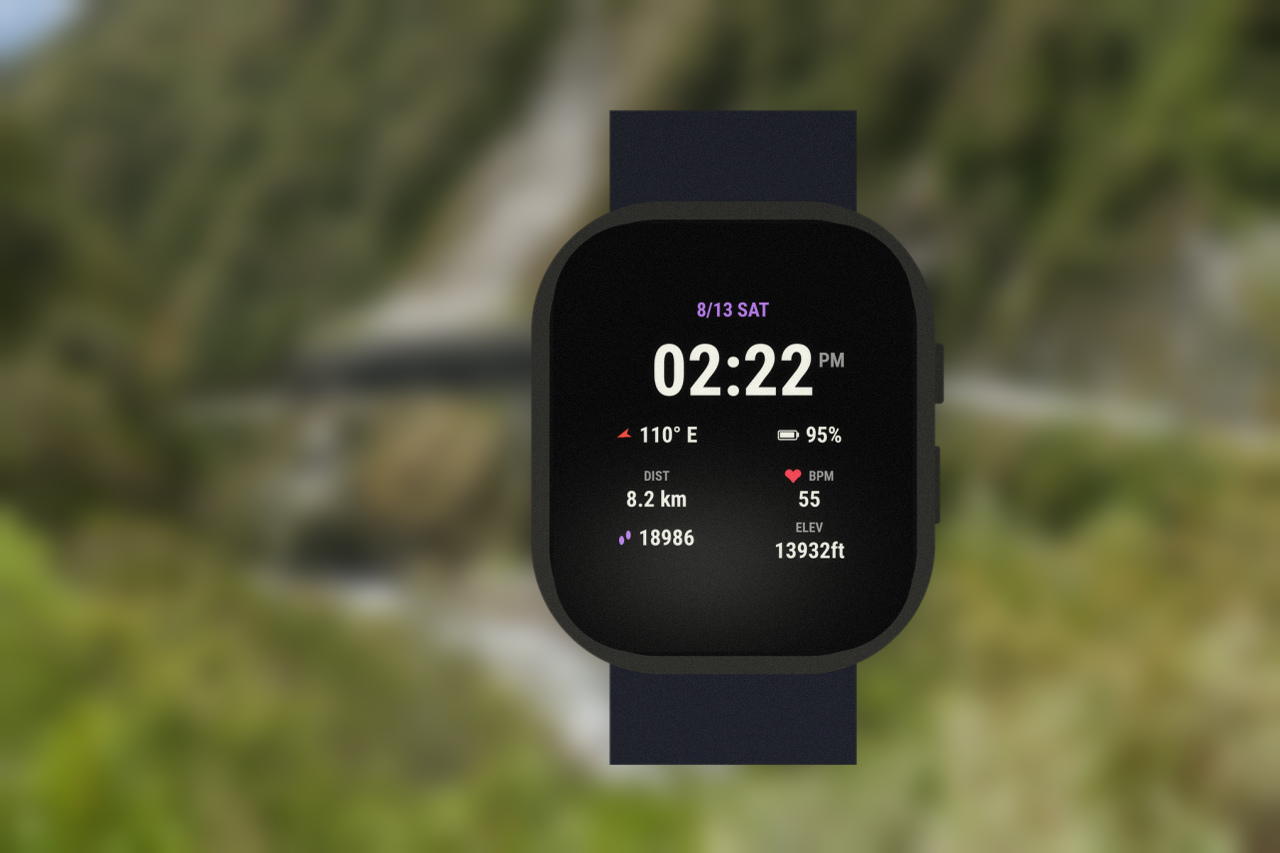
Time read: 2 h 22 min
